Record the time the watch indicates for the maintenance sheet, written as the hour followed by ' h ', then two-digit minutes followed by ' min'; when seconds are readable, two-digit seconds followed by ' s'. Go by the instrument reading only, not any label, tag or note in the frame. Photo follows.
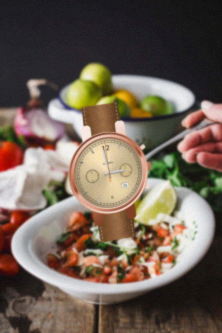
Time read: 2 h 59 min
